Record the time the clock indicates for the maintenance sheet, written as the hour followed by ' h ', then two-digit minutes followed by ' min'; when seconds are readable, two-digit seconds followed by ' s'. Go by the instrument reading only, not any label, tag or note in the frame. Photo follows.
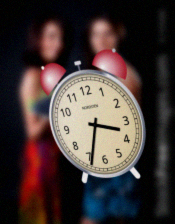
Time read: 3 h 34 min
